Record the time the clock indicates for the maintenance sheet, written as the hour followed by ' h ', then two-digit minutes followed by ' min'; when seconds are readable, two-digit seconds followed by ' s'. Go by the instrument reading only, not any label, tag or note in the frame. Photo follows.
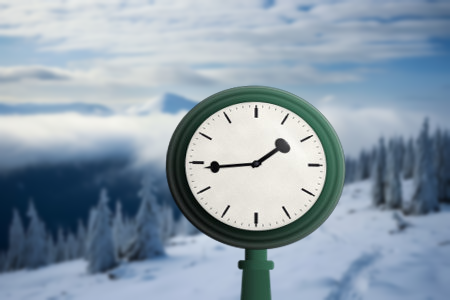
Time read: 1 h 44 min
